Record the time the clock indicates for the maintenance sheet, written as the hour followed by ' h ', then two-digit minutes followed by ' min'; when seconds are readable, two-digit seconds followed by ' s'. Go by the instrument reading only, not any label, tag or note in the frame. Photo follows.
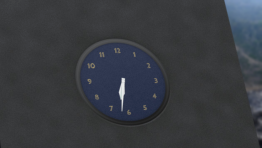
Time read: 6 h 32 min
